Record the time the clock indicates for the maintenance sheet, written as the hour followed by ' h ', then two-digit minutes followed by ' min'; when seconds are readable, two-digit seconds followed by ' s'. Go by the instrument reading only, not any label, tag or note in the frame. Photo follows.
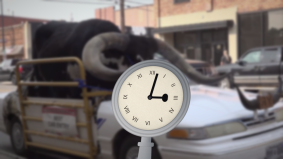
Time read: 3 h 02 min
